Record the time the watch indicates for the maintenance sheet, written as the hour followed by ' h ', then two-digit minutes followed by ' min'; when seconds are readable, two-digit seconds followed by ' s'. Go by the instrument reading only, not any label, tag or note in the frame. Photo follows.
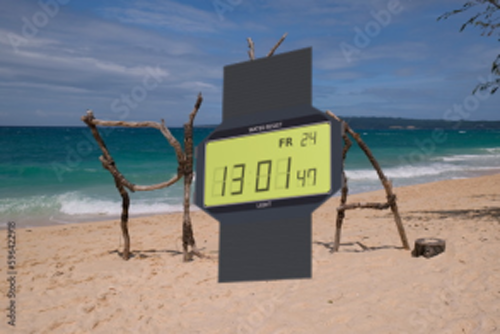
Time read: 13 h 01 min 47 s
